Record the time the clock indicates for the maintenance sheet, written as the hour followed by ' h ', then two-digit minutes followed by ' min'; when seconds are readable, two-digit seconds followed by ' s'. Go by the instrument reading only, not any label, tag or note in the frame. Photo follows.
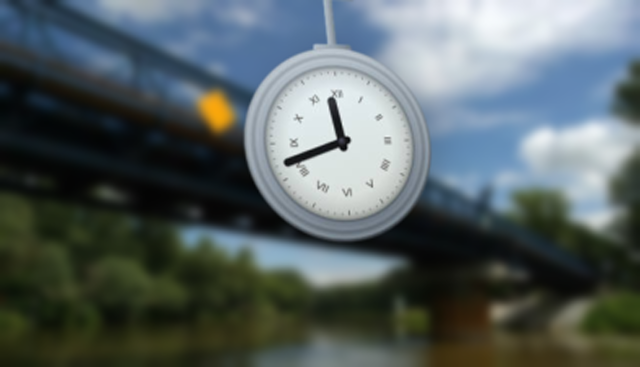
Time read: 11 h 42 min
